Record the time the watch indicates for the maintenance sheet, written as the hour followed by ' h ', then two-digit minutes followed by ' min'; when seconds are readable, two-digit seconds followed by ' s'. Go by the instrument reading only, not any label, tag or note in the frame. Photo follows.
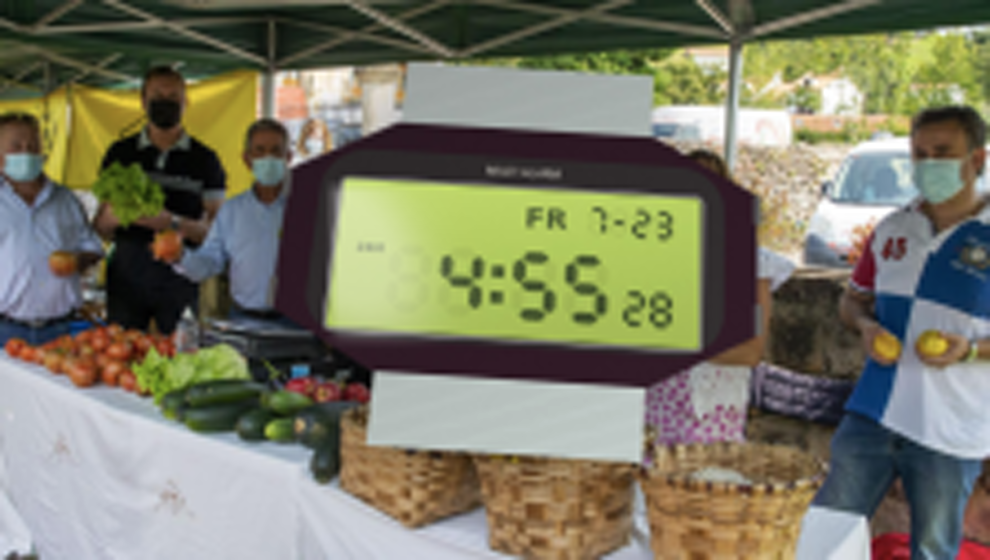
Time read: 4 h 55 min 28 s
